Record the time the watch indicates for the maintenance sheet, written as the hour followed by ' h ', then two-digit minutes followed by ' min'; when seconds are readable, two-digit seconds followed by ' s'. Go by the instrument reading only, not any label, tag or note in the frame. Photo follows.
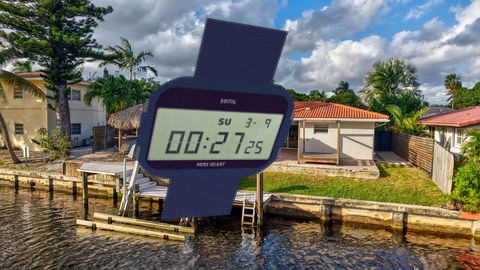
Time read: 0 h 27 min 25 s
